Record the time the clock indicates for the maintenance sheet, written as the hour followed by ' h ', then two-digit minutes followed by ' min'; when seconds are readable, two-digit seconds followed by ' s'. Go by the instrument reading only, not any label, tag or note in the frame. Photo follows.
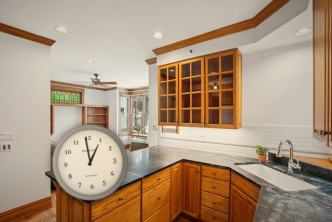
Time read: 12 h 59 min
